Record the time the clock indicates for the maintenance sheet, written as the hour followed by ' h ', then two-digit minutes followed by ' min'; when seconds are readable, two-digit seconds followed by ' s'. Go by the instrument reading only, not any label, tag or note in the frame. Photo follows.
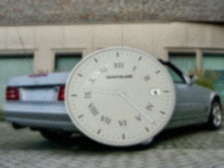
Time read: 9 h 23 min
